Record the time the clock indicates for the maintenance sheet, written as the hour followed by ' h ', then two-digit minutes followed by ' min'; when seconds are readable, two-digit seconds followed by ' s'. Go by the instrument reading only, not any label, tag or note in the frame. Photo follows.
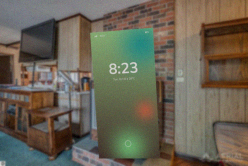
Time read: 8 h 23 min
